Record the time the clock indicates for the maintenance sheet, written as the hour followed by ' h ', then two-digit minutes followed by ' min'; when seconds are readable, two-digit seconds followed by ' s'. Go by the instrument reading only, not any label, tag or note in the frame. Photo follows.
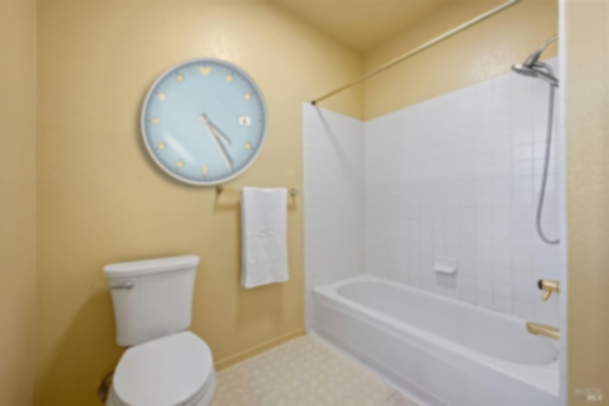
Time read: 4 h 25 min
